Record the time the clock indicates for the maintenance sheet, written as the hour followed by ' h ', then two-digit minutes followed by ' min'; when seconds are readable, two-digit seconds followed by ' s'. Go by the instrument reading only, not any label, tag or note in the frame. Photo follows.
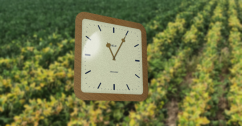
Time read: 11 h 05 min
